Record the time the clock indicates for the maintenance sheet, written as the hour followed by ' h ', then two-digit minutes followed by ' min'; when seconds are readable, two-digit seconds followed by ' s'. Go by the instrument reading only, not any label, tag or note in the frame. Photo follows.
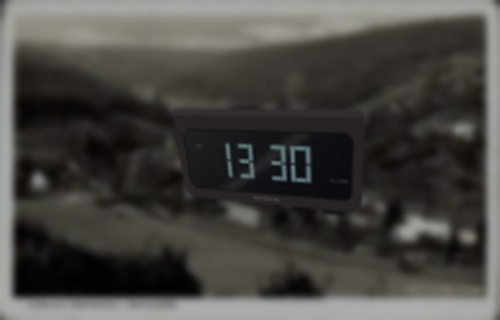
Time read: 13 h 30 min
